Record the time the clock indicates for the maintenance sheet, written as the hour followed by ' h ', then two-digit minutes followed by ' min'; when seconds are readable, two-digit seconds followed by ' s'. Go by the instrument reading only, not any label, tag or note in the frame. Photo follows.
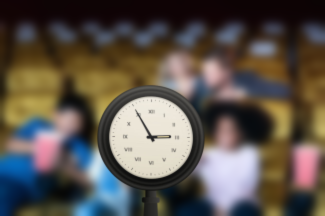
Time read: 2 h 55 min
